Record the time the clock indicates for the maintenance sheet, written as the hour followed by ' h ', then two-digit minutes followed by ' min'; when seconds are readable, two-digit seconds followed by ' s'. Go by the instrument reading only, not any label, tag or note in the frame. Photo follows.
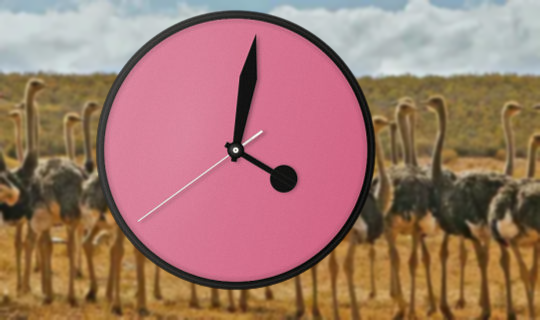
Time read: 4 h 01 min 39 s
